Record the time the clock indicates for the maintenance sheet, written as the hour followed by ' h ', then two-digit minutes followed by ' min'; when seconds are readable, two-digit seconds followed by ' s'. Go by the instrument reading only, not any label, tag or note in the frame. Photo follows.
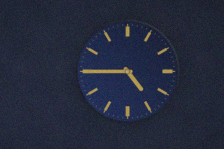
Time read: 4 h 45 min
